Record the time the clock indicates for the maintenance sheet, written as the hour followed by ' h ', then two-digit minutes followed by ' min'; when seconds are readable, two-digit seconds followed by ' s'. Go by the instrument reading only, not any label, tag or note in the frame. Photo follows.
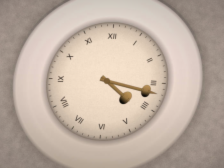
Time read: 4 h 17 min
